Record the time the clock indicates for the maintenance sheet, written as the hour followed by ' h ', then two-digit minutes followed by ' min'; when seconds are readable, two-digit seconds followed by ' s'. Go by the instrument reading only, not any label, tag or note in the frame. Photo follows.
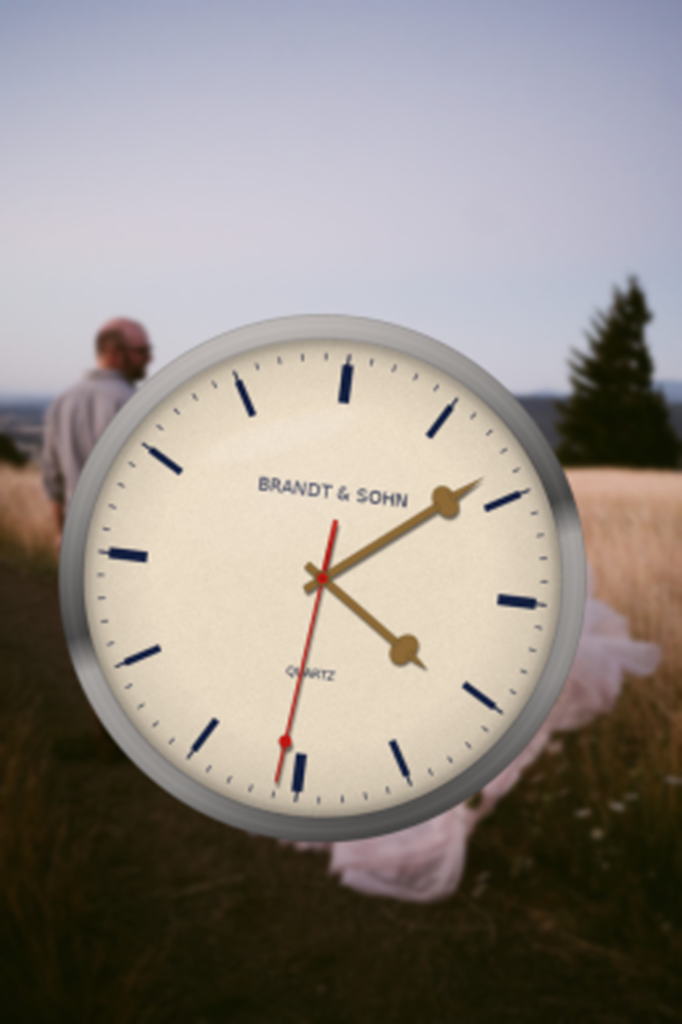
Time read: 4 h 08 min 31 s
